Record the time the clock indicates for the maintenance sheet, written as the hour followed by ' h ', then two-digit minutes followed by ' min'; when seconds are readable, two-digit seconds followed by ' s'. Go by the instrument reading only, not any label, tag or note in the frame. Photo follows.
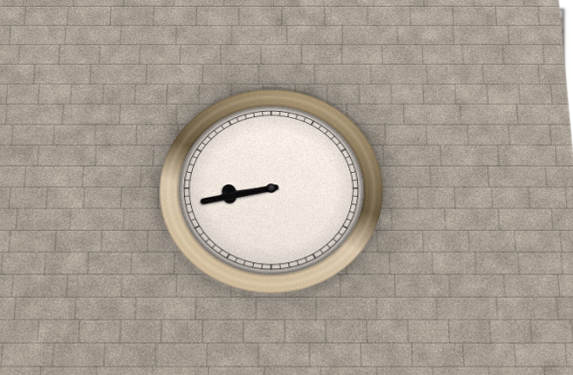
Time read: 8 h 43 min
